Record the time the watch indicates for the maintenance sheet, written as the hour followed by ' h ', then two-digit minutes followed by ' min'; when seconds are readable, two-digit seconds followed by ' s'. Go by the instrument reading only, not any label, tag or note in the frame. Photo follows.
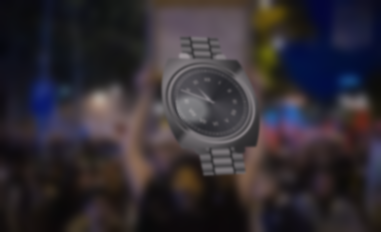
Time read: 10 h 49 min
